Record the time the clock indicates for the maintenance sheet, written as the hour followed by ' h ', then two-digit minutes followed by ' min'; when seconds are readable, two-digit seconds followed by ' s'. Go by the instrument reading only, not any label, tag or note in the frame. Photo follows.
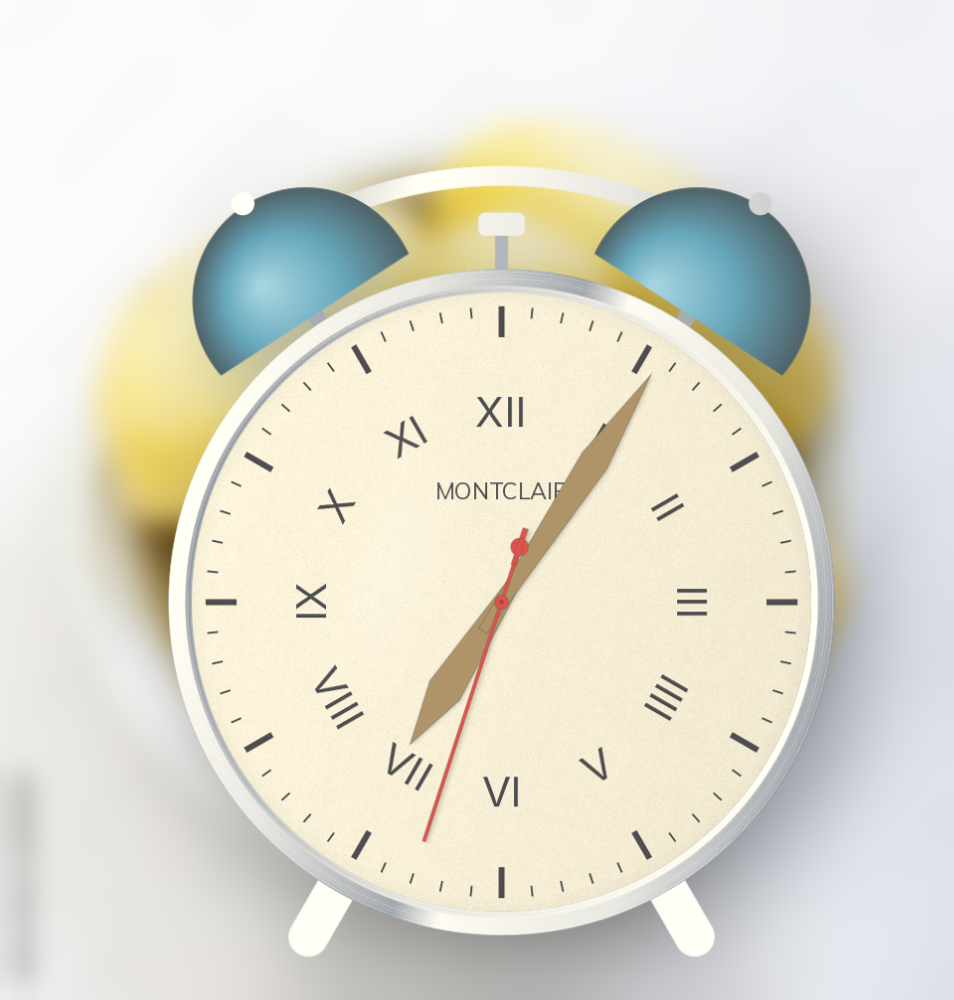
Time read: 7 h 05 min 33 s
